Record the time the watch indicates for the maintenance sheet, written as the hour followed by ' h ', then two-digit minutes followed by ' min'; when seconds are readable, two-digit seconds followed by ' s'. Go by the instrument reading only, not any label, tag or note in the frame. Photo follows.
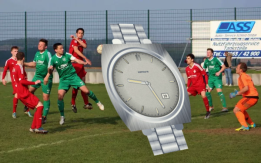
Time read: 9 h 27 min
